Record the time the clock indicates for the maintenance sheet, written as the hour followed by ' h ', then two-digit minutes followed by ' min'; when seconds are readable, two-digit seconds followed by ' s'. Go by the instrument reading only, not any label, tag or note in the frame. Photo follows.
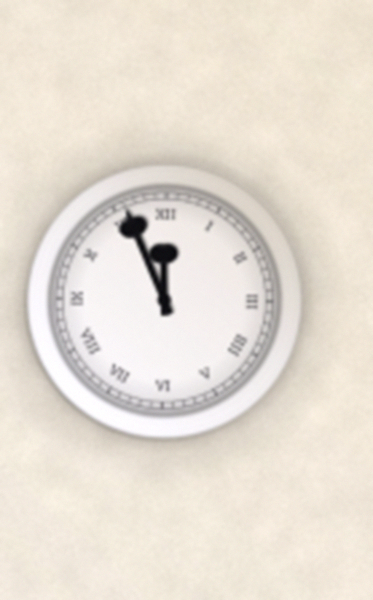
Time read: 11 h 56 min
